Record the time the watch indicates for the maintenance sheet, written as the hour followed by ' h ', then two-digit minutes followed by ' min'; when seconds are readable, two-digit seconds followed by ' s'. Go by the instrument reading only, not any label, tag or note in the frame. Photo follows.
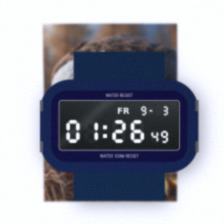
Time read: 1 h 26 min 49 s
